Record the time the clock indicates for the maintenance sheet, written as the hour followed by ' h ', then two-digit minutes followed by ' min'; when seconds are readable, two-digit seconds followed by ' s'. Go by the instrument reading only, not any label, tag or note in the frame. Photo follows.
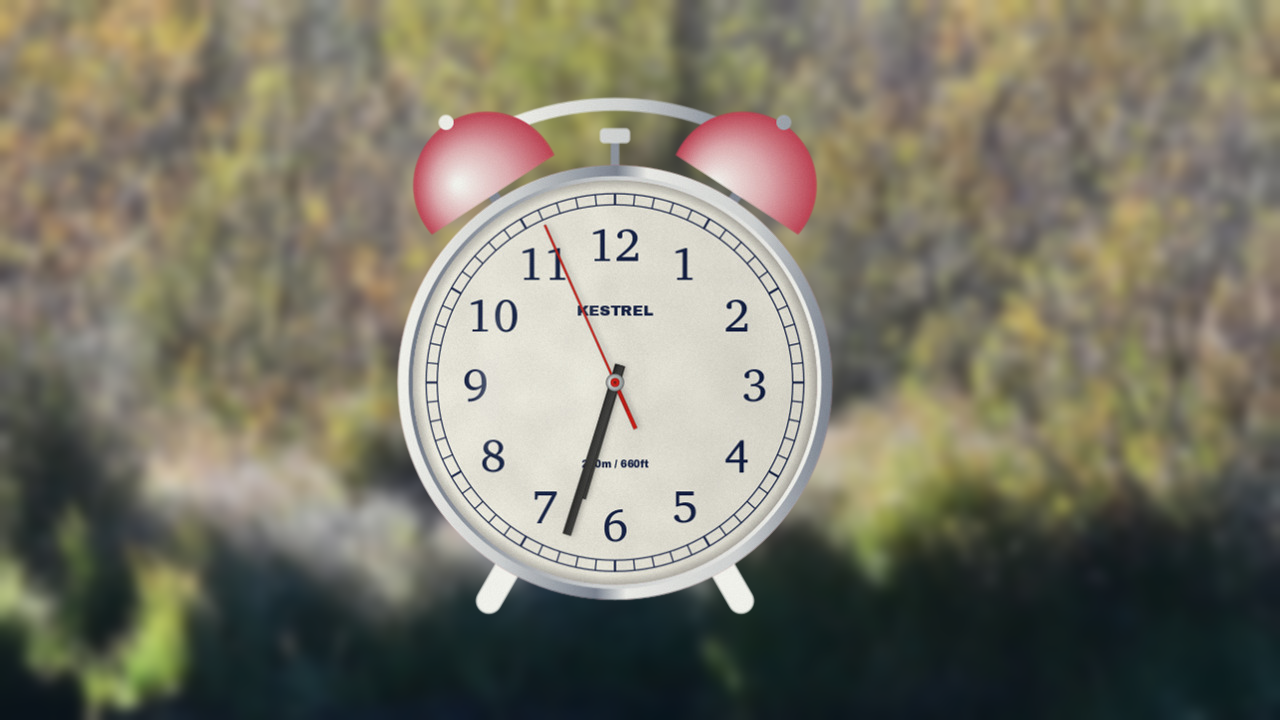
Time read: 6 h 32 min 56 s
